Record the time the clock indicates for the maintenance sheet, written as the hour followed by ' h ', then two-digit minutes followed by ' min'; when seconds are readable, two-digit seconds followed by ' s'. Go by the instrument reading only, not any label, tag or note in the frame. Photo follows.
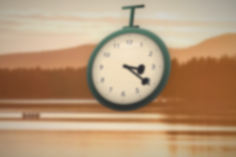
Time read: 3 h 21 min
